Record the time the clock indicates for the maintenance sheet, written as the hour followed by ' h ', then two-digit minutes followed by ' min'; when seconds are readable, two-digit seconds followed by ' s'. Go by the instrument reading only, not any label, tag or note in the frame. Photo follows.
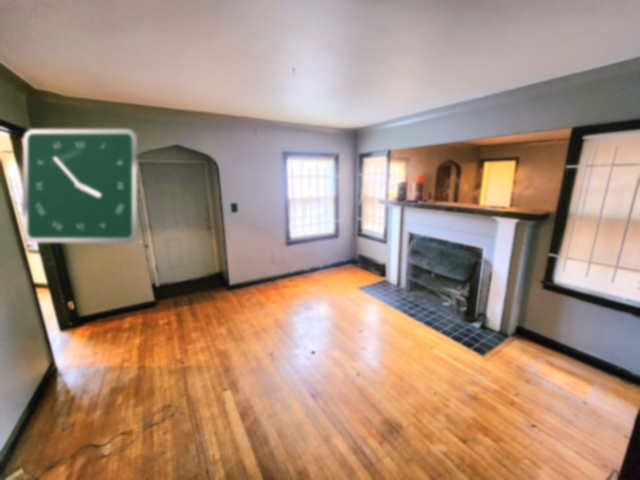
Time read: 3 h 53 min
